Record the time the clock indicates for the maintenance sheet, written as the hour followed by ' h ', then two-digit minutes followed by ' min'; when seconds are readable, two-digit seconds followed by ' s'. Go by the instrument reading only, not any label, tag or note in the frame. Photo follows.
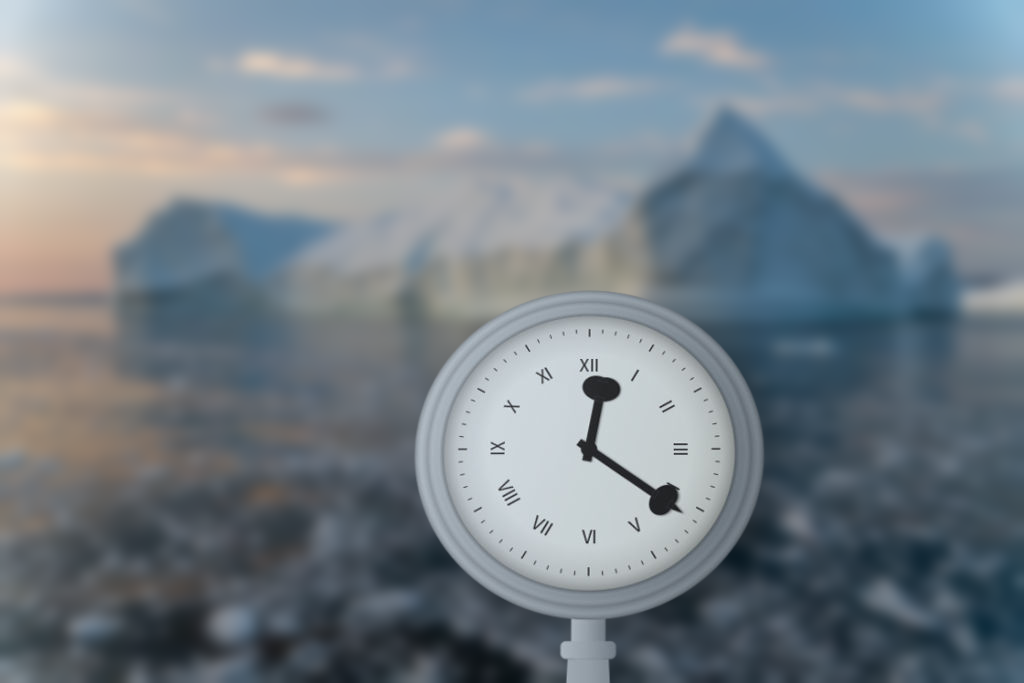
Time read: 12 h 21 min
